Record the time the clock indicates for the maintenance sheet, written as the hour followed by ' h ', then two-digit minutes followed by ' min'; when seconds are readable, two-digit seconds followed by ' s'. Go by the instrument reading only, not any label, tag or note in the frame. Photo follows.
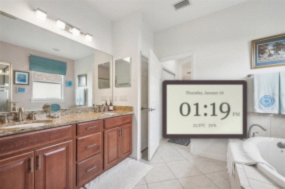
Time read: 1 h 19 min
